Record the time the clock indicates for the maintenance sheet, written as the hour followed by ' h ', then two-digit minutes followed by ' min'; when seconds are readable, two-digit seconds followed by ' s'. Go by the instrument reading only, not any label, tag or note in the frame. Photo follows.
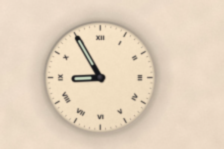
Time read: 8 h 55 min
